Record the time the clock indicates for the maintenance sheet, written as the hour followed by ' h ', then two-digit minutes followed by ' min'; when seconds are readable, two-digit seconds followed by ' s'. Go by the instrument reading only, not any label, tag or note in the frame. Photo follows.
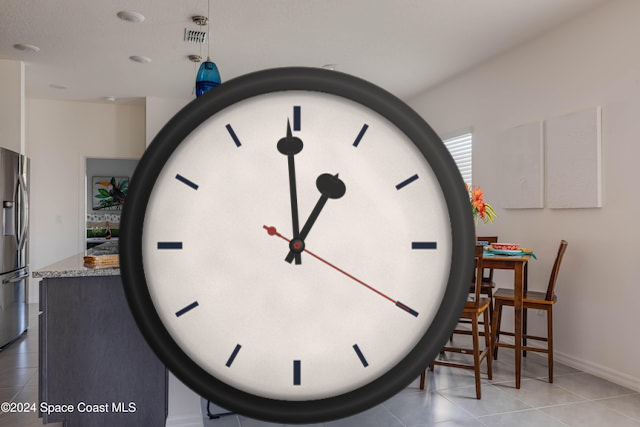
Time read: 12 h 59 min 20 s
